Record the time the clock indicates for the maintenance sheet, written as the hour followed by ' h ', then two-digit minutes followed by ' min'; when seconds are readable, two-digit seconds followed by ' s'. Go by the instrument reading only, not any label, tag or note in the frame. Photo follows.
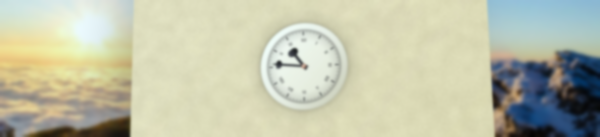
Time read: 10 h 46 min
